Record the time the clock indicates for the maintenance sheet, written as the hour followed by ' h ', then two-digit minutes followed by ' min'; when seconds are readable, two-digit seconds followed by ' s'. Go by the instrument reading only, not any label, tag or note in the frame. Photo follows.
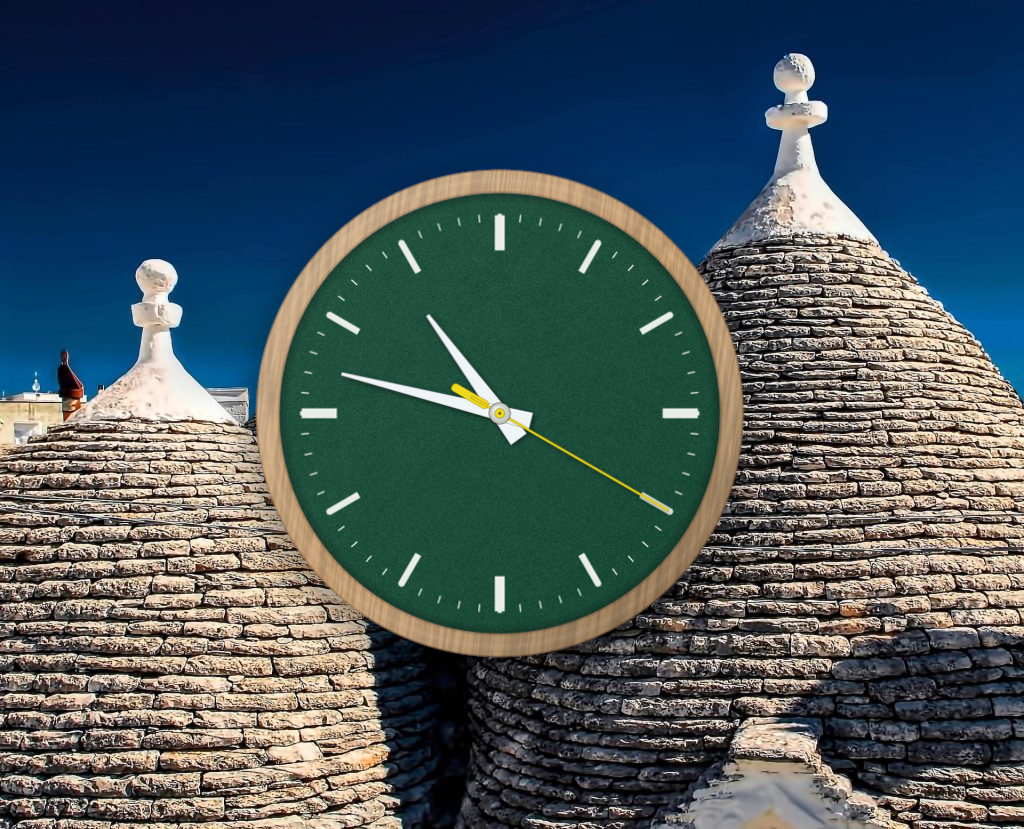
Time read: 10 h 47 min 20 s
